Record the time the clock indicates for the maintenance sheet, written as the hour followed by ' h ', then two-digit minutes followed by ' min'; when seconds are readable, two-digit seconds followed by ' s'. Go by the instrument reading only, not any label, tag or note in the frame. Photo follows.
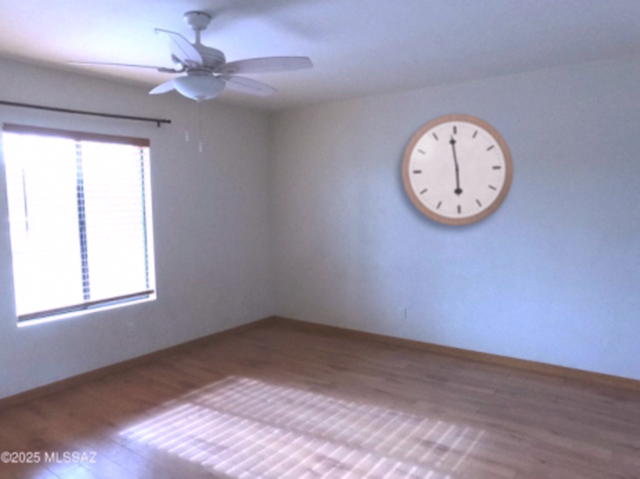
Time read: 5 h 59 min
